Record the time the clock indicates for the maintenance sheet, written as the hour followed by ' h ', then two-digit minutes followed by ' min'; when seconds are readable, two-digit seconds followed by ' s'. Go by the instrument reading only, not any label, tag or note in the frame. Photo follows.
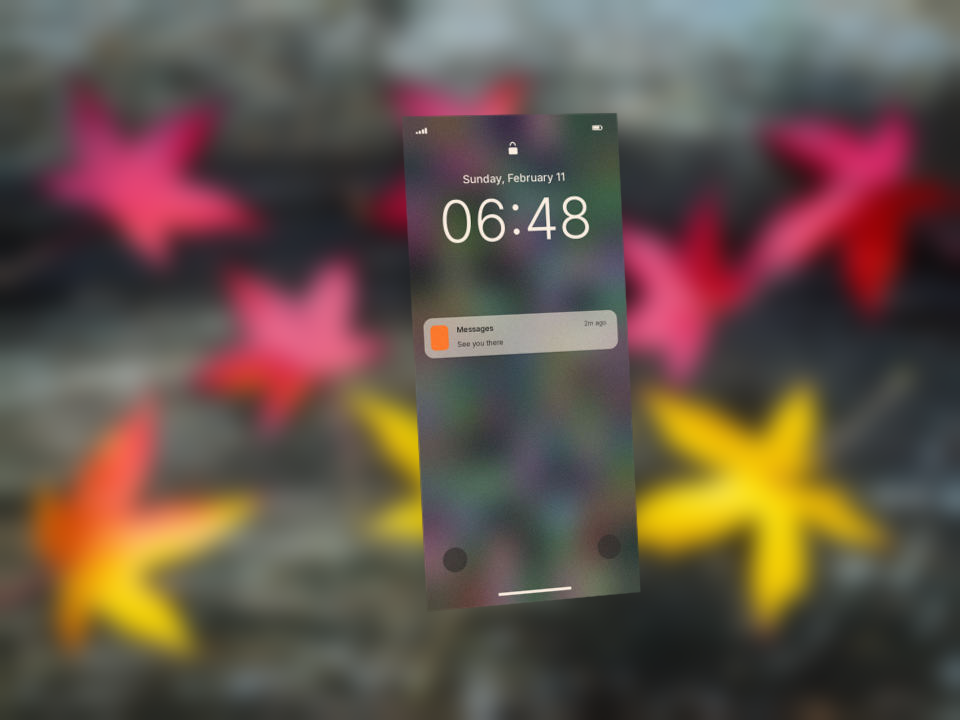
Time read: 6 h 48 min
